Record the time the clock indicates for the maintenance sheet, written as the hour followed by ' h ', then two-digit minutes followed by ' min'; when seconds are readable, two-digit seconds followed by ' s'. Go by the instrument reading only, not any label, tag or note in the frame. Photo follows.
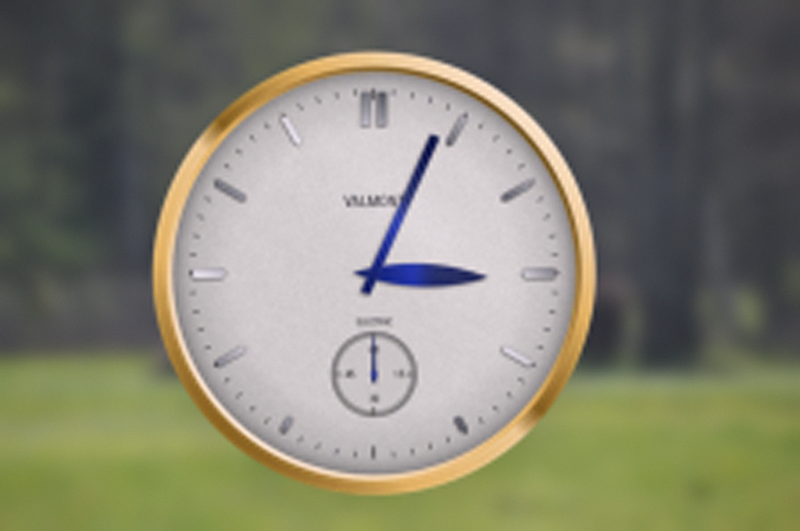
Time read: 3 h 04 min
